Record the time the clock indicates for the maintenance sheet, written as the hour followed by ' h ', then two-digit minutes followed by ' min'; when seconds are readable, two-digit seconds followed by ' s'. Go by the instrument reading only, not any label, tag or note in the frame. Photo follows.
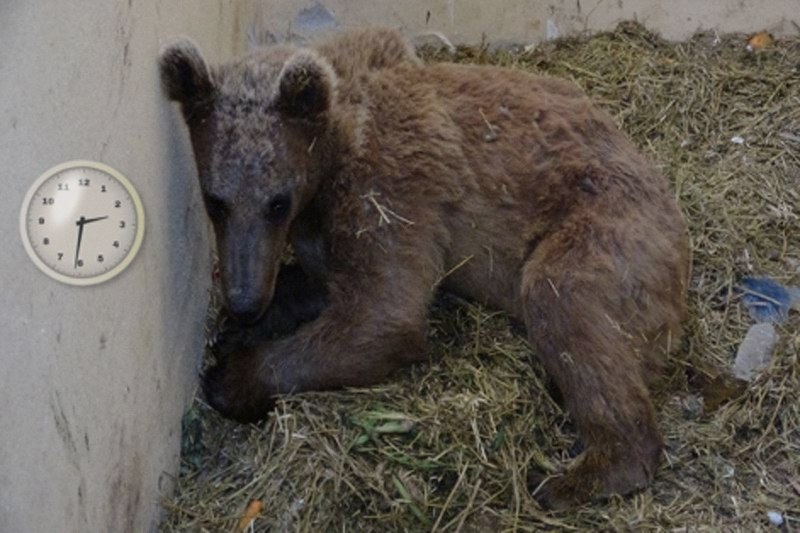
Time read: 2 h 31 min
